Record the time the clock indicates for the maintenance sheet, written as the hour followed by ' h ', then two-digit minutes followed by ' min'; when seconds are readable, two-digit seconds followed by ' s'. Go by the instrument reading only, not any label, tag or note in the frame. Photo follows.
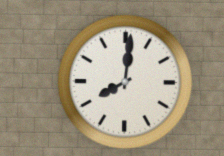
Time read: 8 h 01 min
